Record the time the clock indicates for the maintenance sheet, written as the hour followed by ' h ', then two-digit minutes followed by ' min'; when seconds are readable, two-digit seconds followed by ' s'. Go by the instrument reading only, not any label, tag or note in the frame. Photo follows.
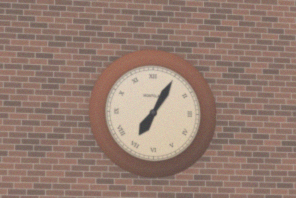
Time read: 7 h 05 min
